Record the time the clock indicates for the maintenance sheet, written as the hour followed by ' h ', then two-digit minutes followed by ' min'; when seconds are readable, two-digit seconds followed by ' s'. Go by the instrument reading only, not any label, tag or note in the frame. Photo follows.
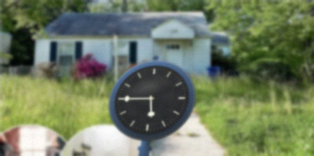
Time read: 5 h 45 min
